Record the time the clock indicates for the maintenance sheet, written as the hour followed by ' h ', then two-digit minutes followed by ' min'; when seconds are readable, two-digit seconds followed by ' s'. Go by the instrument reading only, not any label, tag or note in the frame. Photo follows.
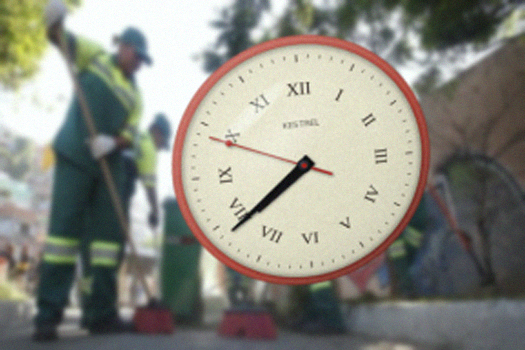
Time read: 7 h 38 min 49 s
